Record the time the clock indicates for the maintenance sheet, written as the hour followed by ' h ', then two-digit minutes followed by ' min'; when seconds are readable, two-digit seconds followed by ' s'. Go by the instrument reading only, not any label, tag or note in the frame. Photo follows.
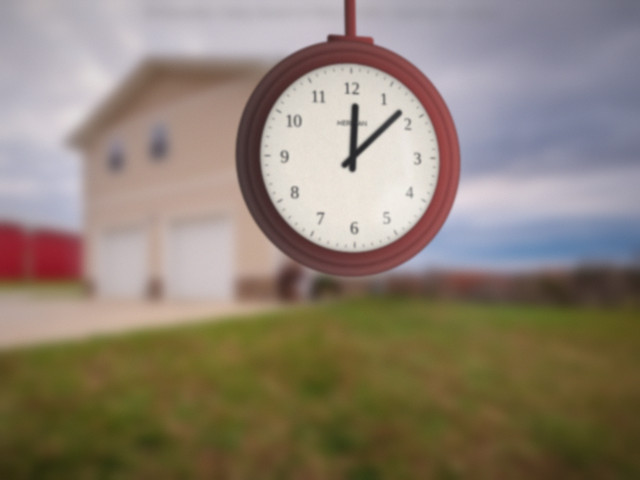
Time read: 12 h 08 min
